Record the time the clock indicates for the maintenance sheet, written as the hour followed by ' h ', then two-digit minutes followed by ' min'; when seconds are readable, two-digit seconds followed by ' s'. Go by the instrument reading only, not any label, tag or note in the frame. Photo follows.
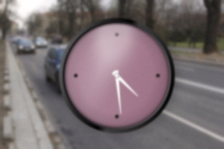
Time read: 4 h 29 min
